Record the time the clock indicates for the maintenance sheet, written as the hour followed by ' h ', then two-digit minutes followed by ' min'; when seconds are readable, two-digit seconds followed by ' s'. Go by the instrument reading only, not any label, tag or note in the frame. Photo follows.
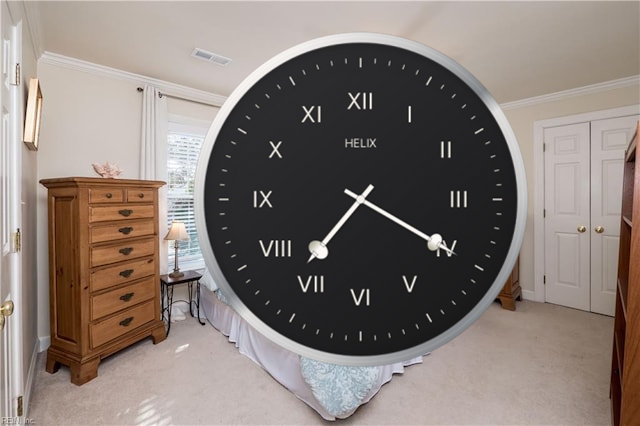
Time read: 7 h 20 min
